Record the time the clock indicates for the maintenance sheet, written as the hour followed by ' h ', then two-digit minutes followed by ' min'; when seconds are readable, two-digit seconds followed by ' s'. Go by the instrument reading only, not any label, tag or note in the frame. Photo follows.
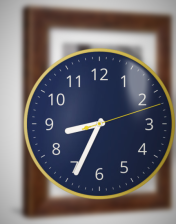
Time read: 8 h 34 min 12 s
